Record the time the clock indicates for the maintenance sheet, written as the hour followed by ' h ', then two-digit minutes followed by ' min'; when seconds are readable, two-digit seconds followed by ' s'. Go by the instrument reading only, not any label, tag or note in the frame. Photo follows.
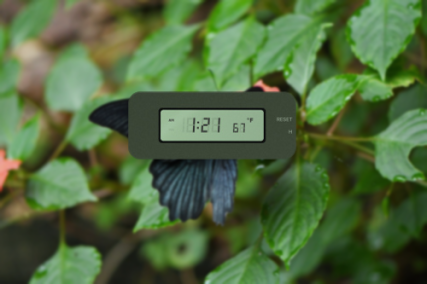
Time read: 1 h 21 min
